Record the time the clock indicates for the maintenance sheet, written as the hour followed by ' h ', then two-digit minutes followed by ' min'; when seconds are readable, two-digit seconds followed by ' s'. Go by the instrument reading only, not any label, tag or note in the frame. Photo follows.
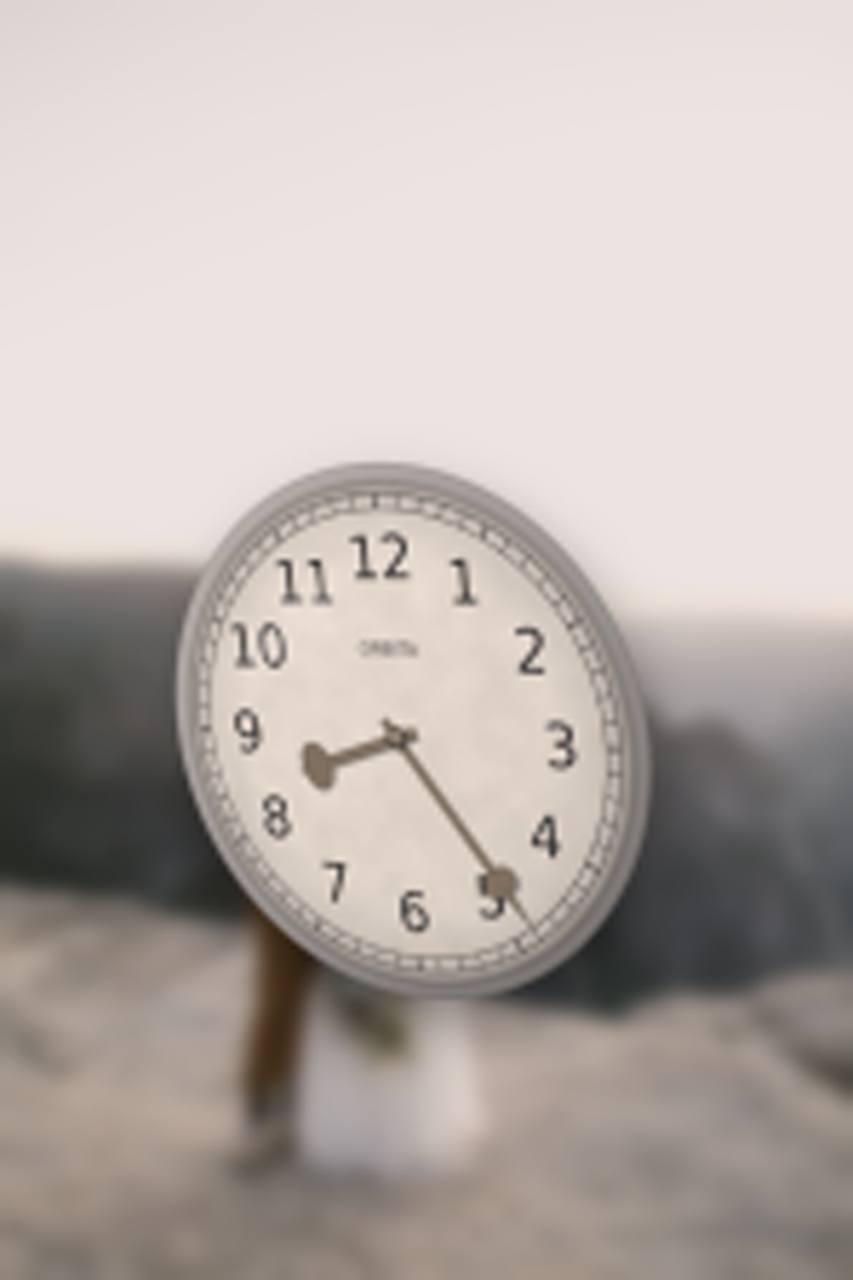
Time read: 8 h 24 min
